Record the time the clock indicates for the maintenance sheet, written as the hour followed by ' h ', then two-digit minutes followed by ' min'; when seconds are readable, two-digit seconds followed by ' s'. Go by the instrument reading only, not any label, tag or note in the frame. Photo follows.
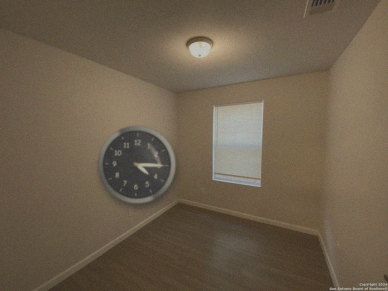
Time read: 4 h 15 min
